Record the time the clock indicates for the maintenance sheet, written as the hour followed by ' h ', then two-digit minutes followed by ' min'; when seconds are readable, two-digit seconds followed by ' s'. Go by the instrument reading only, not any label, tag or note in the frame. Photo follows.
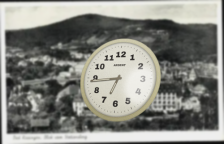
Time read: 6 h 44 min
